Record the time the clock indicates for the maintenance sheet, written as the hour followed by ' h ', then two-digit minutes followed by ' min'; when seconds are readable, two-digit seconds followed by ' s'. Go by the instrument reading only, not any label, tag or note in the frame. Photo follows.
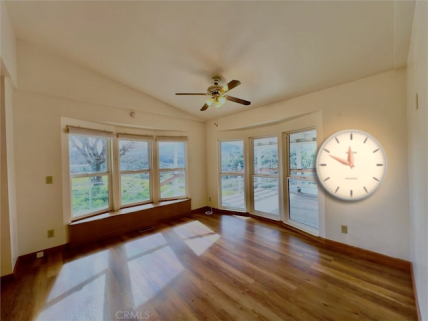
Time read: 11 h 49 min
